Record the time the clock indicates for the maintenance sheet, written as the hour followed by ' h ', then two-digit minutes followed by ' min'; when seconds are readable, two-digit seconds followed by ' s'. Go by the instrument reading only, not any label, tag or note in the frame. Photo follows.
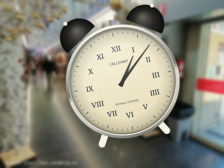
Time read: 1 h 08 min
